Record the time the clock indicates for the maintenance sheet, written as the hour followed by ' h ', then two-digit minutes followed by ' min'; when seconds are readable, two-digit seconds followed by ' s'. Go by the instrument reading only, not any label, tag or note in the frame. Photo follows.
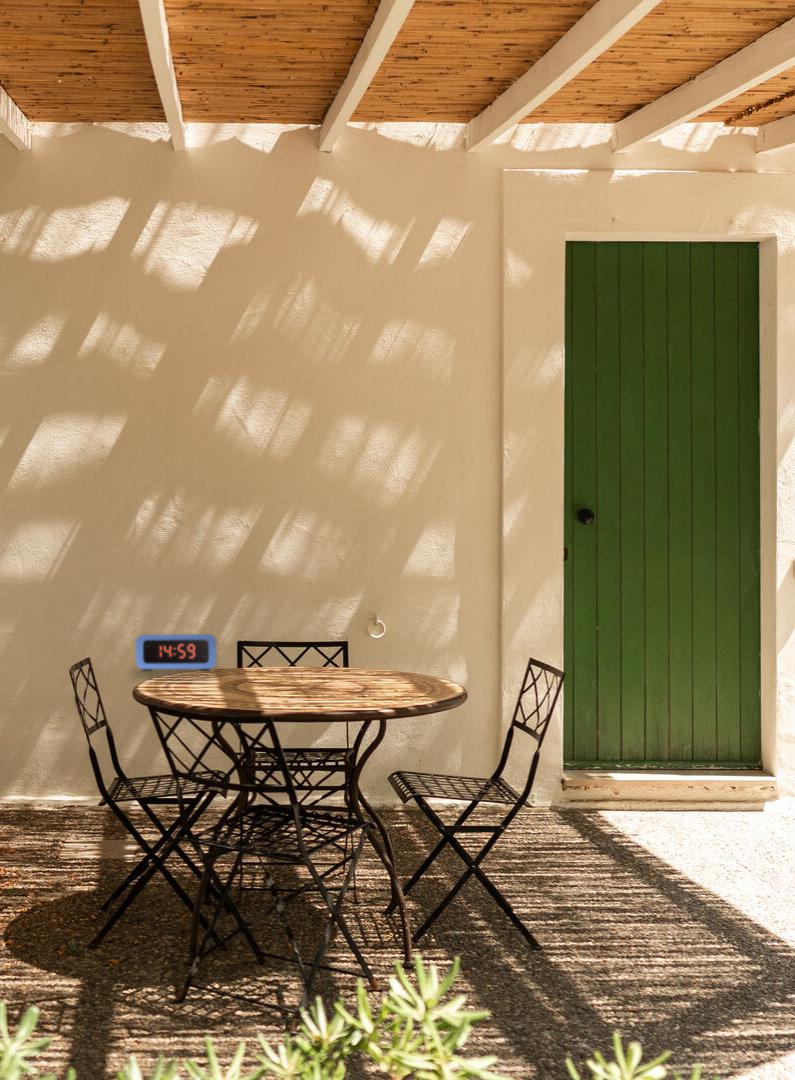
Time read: 14 h 59 min
